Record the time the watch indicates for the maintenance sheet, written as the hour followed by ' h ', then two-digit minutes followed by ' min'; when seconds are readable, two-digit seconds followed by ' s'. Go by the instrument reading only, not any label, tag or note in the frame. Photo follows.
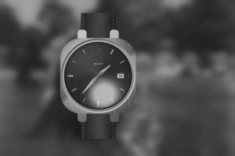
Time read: 1 h 37 min
